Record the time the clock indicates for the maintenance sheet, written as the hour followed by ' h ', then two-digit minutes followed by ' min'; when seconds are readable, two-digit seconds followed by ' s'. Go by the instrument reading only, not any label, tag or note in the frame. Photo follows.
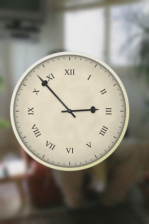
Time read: 2 h 53 min
